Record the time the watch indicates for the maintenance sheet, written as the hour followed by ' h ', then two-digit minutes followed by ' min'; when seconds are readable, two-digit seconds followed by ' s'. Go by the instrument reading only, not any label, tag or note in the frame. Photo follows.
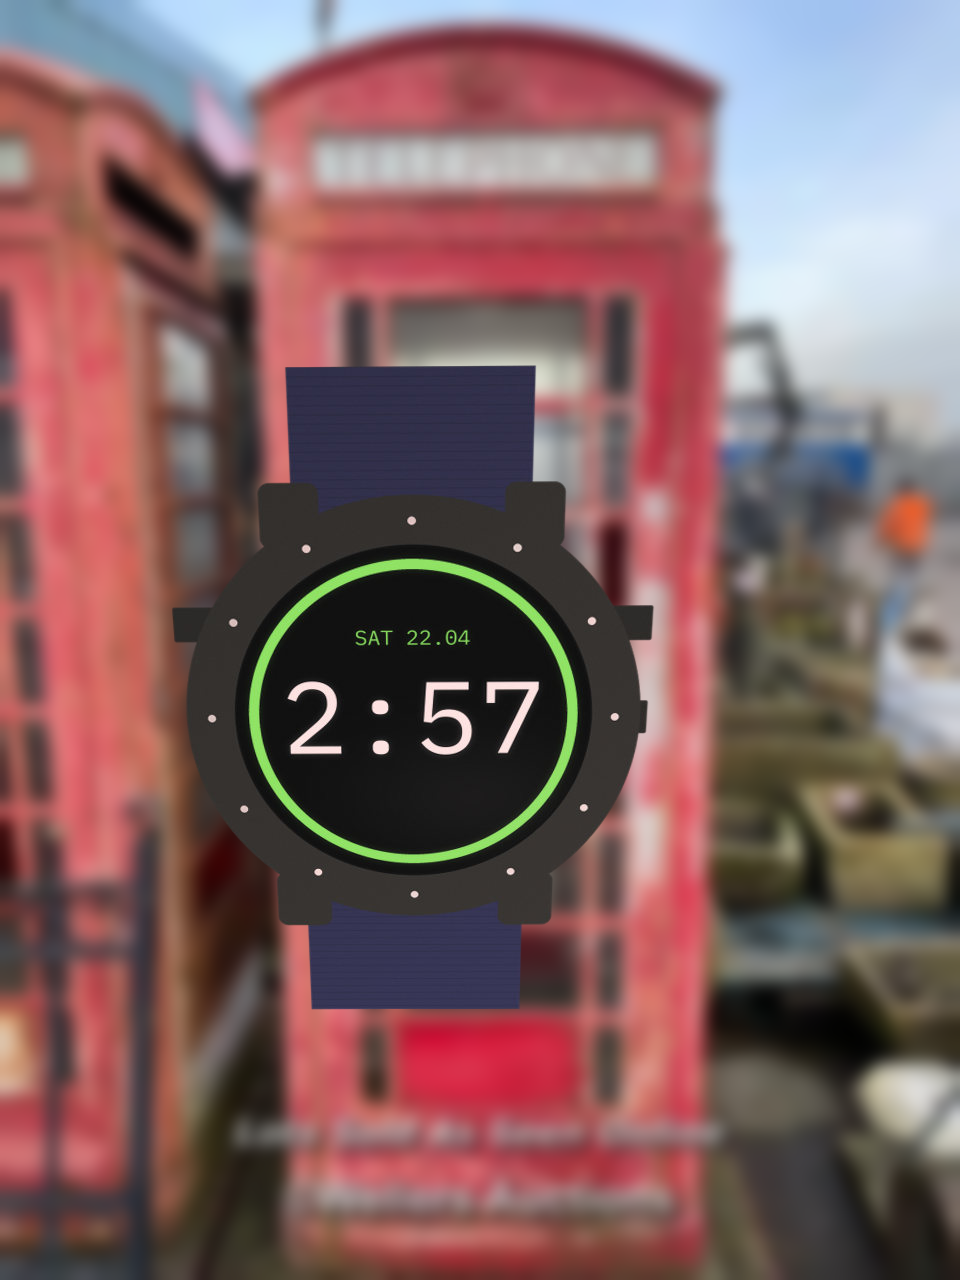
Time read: 2 h 57 min
